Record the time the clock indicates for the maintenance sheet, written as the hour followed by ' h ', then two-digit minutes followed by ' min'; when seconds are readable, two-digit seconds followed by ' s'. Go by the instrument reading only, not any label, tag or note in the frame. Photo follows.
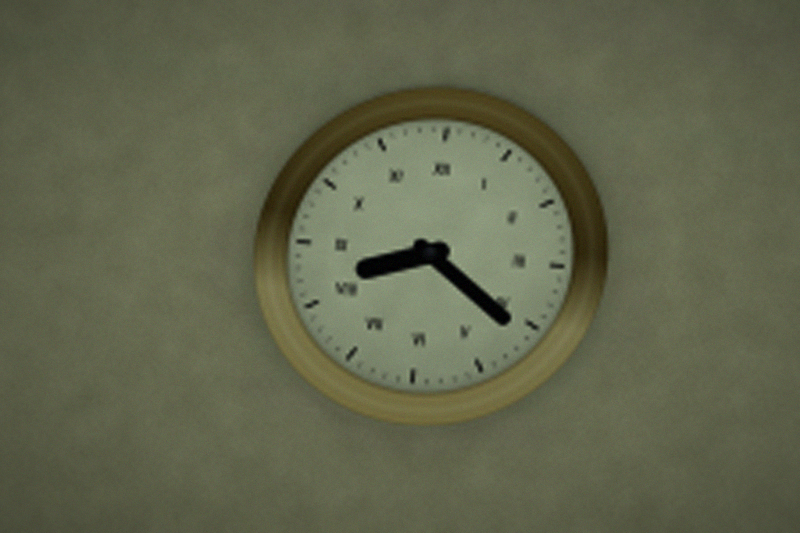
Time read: 8 h 21 min
